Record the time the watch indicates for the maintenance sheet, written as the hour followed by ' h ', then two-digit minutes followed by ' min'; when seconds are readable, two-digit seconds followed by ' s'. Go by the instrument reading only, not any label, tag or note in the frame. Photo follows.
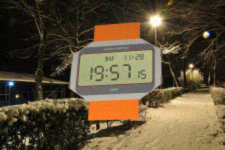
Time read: 19 h 57 min 15 s
